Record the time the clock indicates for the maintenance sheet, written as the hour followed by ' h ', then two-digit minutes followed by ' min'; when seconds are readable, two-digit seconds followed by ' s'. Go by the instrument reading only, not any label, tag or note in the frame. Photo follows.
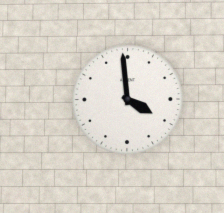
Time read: 3 h 59 min
